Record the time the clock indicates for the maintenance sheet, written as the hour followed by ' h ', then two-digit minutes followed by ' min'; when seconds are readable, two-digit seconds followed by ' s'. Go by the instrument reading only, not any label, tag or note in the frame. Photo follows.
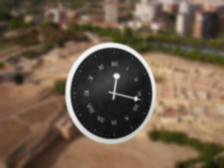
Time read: 12 h 17 min
